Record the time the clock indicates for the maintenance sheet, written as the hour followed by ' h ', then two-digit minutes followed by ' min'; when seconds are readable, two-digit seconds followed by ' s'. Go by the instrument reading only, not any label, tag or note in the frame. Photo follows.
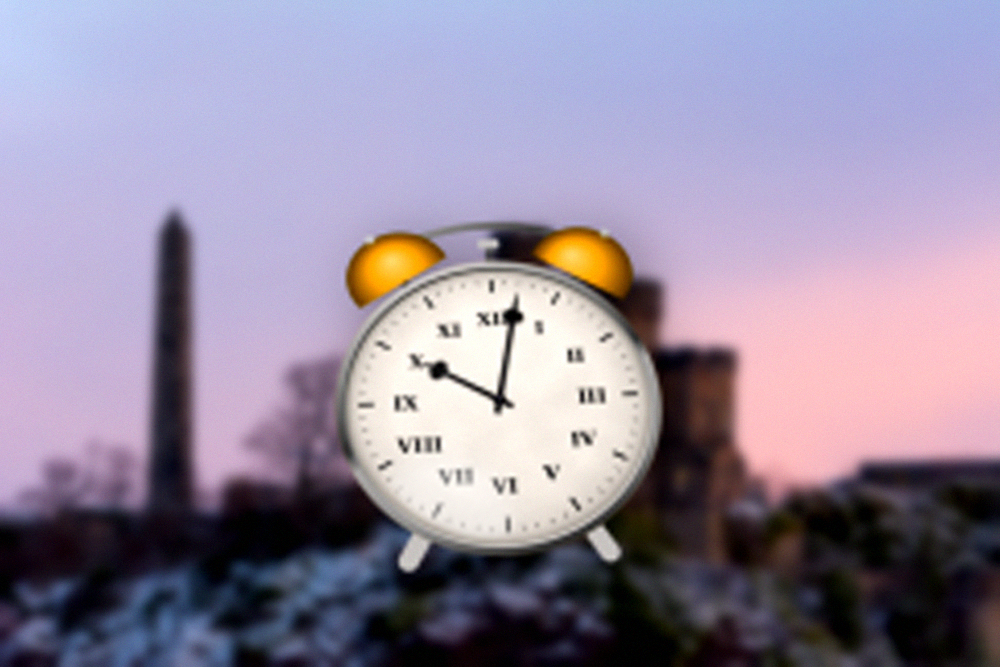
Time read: 10 h 02 min
